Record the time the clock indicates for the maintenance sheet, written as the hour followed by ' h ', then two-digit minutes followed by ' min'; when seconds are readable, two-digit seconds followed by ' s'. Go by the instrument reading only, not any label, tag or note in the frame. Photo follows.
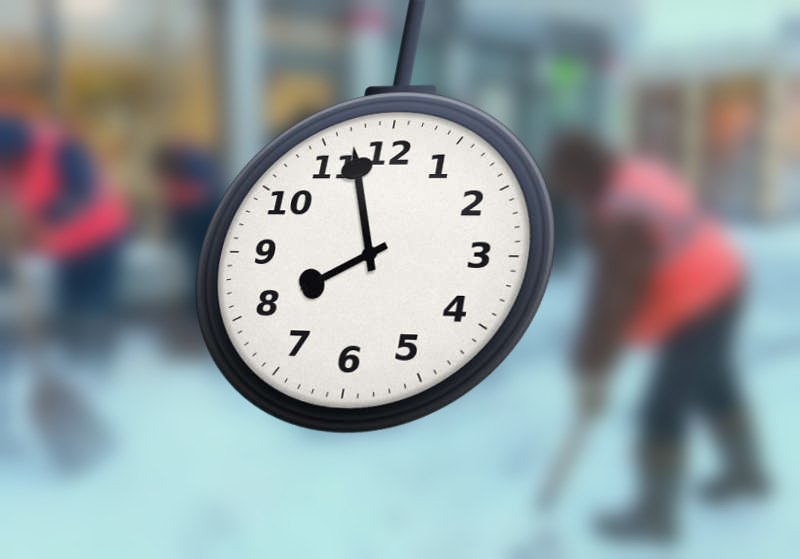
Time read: 7 h 57 min
